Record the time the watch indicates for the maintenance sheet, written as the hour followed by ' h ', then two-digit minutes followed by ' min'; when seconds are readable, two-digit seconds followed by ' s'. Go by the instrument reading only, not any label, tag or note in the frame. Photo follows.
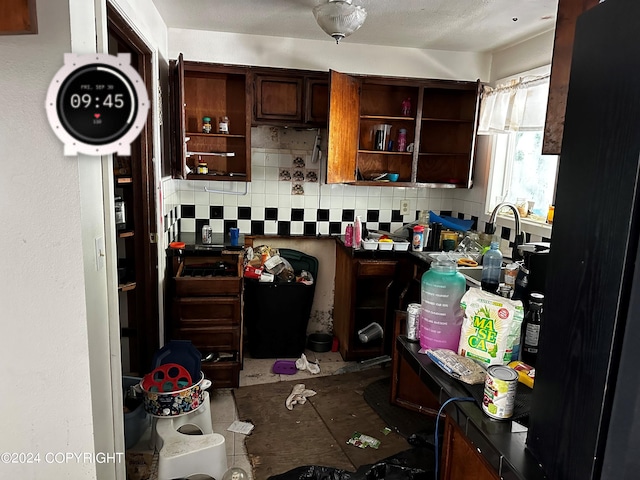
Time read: 9 h 45 min
